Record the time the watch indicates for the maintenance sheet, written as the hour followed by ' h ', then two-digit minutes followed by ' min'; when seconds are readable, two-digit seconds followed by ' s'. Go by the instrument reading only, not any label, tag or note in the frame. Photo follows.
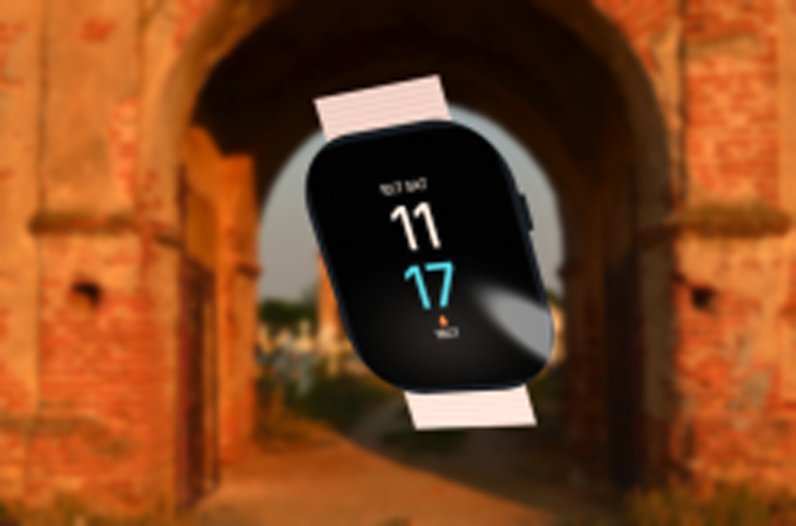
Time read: 11 h 17 min
